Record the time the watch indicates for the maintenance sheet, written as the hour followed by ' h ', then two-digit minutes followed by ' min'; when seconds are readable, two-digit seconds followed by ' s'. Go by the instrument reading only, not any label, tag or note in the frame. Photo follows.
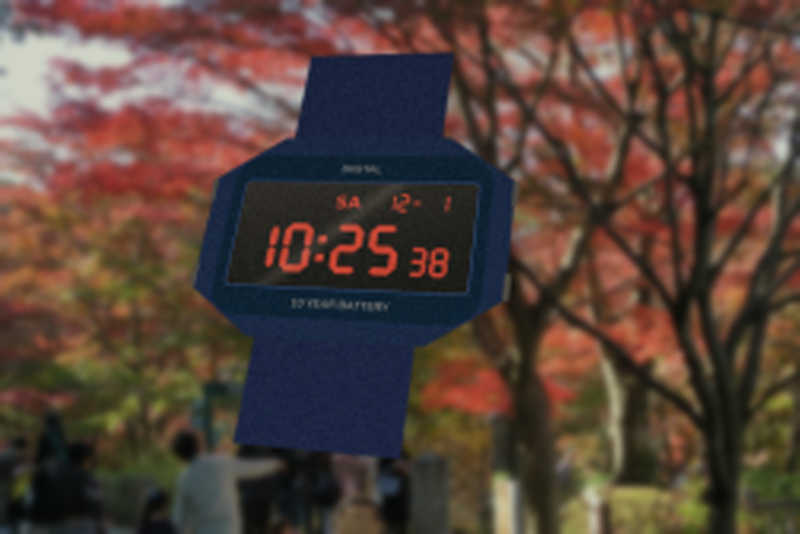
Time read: 10 h 25 min 38 s
